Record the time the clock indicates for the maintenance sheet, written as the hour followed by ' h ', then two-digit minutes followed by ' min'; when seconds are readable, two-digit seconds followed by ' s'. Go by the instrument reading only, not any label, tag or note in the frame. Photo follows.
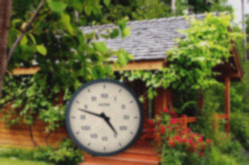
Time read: 4 h 48 min
